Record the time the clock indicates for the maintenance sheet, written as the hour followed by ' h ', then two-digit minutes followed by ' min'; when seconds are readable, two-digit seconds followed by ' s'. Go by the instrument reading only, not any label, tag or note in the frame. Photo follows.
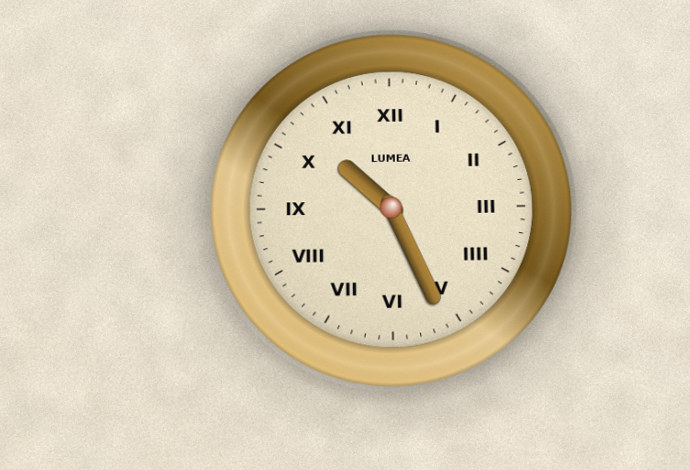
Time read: 10 h 26 min
